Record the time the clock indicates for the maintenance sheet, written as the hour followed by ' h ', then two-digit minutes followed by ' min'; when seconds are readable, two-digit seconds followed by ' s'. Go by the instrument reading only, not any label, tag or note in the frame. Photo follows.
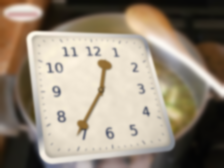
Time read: 12 h 36 min
